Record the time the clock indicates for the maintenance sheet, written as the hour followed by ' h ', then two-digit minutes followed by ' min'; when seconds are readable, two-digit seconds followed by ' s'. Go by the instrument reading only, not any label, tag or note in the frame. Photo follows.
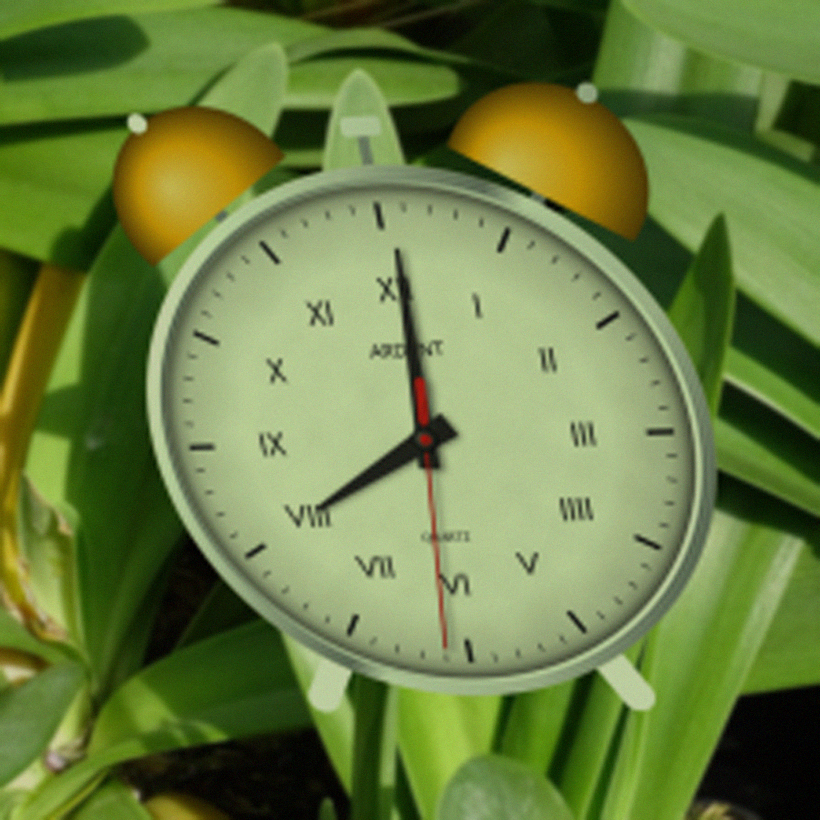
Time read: 8 h 00 min 31 s
